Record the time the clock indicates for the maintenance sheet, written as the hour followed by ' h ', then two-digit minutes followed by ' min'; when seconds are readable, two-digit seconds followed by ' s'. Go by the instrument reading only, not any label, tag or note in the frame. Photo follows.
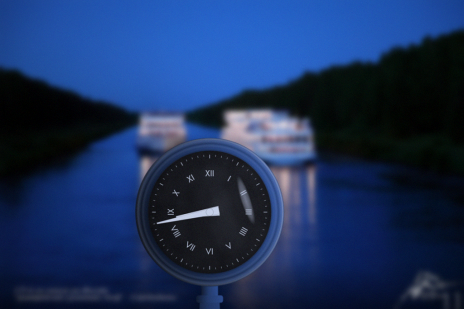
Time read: 8 h 43 min
